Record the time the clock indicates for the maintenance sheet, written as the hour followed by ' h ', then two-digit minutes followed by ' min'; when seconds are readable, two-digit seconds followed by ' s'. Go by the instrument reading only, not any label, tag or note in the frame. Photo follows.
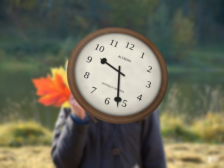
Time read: 9 h 27 min
